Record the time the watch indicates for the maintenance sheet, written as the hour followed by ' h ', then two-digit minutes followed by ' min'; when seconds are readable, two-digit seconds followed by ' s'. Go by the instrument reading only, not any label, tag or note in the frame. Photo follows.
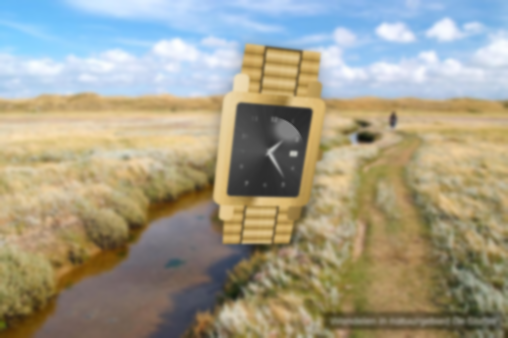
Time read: 1 h 24 min
